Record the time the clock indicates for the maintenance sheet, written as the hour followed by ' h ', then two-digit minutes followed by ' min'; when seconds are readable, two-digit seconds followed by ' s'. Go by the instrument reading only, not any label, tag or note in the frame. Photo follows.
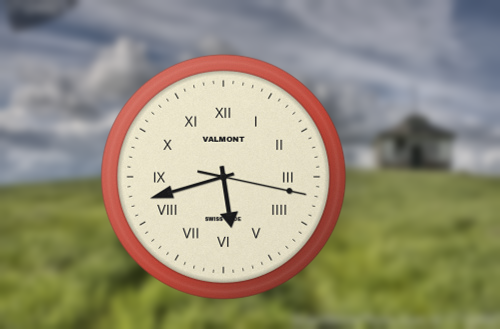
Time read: 5 h 42 min 17 s
